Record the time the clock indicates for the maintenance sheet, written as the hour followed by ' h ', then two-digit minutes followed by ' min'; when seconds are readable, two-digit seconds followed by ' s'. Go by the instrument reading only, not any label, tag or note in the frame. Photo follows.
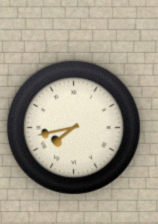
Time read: 7 h 43 min
